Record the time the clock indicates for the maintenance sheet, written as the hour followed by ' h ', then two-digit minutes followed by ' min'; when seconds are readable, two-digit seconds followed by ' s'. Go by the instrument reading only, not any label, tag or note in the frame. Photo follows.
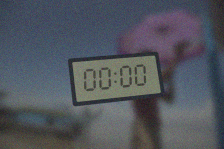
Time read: 0 h 00 min
